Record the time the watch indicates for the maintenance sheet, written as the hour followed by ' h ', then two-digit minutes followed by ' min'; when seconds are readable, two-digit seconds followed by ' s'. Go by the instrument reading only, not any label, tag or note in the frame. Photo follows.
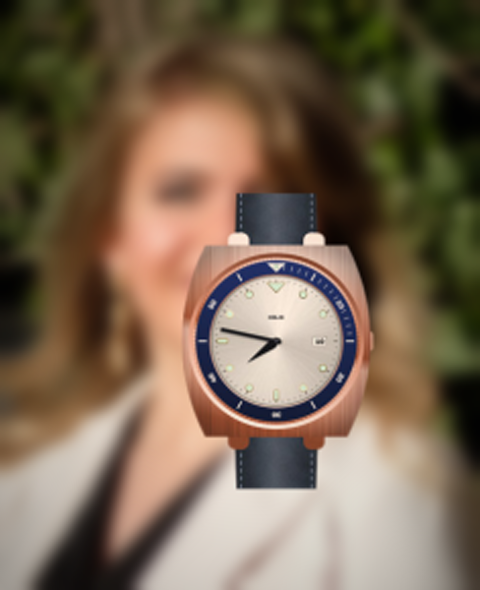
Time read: 7 h 47 min
